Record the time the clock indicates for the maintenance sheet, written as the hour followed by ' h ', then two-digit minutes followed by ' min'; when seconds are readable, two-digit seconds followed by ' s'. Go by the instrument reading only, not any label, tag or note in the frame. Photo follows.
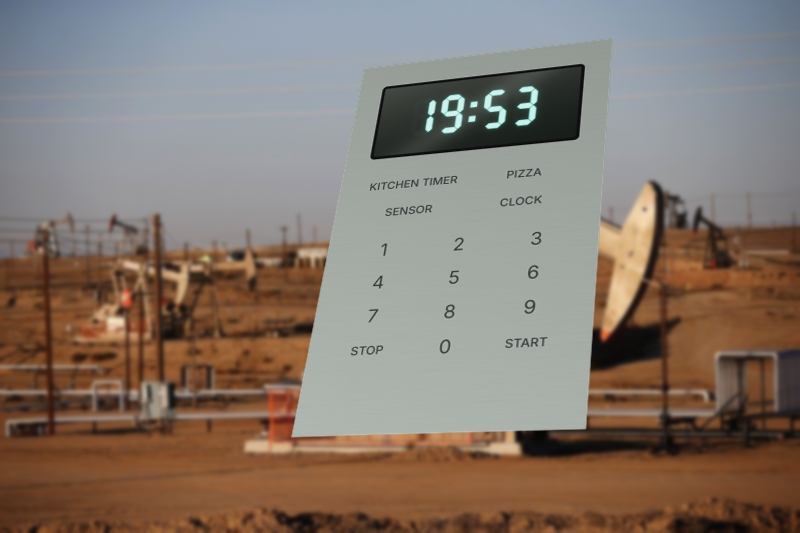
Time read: 19 h 53 min
